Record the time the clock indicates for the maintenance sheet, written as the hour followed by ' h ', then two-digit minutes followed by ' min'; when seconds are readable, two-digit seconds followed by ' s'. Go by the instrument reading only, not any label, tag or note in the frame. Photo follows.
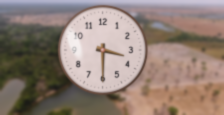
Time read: 3 h 30 min
